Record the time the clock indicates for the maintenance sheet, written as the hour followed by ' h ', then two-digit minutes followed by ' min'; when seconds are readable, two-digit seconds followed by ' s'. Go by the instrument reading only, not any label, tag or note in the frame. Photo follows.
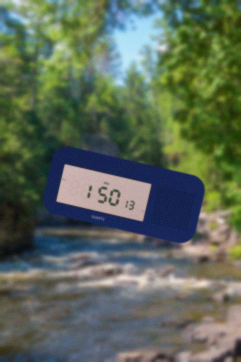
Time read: 1 h 50 min 13 s
